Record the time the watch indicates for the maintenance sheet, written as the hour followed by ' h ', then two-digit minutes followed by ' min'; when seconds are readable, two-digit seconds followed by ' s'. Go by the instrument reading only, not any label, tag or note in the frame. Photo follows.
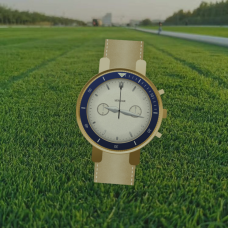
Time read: 9 h 17 min
